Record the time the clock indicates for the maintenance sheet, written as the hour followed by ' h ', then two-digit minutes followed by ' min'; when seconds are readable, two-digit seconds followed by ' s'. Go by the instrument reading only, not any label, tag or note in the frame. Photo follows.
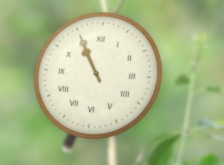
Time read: 10 h 55 min
